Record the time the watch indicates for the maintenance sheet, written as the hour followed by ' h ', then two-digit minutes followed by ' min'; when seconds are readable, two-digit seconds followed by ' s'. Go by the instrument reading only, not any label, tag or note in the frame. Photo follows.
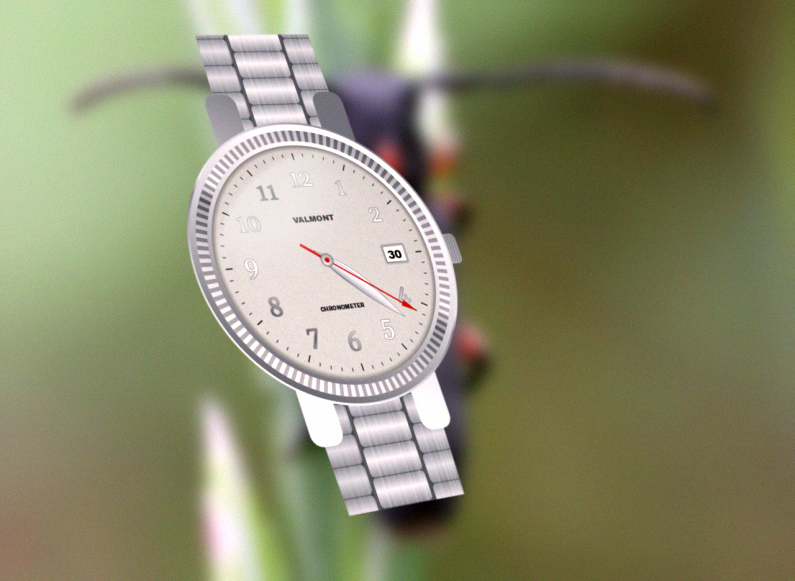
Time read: 4 h 22 min 21 s
